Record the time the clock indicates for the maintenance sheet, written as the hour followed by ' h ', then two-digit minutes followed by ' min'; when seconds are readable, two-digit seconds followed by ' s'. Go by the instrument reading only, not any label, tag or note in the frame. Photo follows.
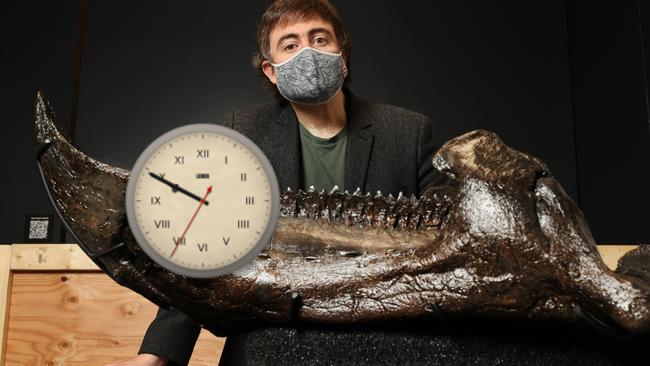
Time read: 9 h 49 min 35 s
